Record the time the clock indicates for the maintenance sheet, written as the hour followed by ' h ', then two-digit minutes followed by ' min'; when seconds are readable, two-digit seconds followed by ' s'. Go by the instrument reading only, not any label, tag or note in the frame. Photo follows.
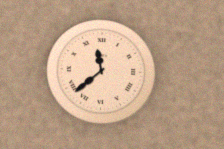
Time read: 11 h 38 min
